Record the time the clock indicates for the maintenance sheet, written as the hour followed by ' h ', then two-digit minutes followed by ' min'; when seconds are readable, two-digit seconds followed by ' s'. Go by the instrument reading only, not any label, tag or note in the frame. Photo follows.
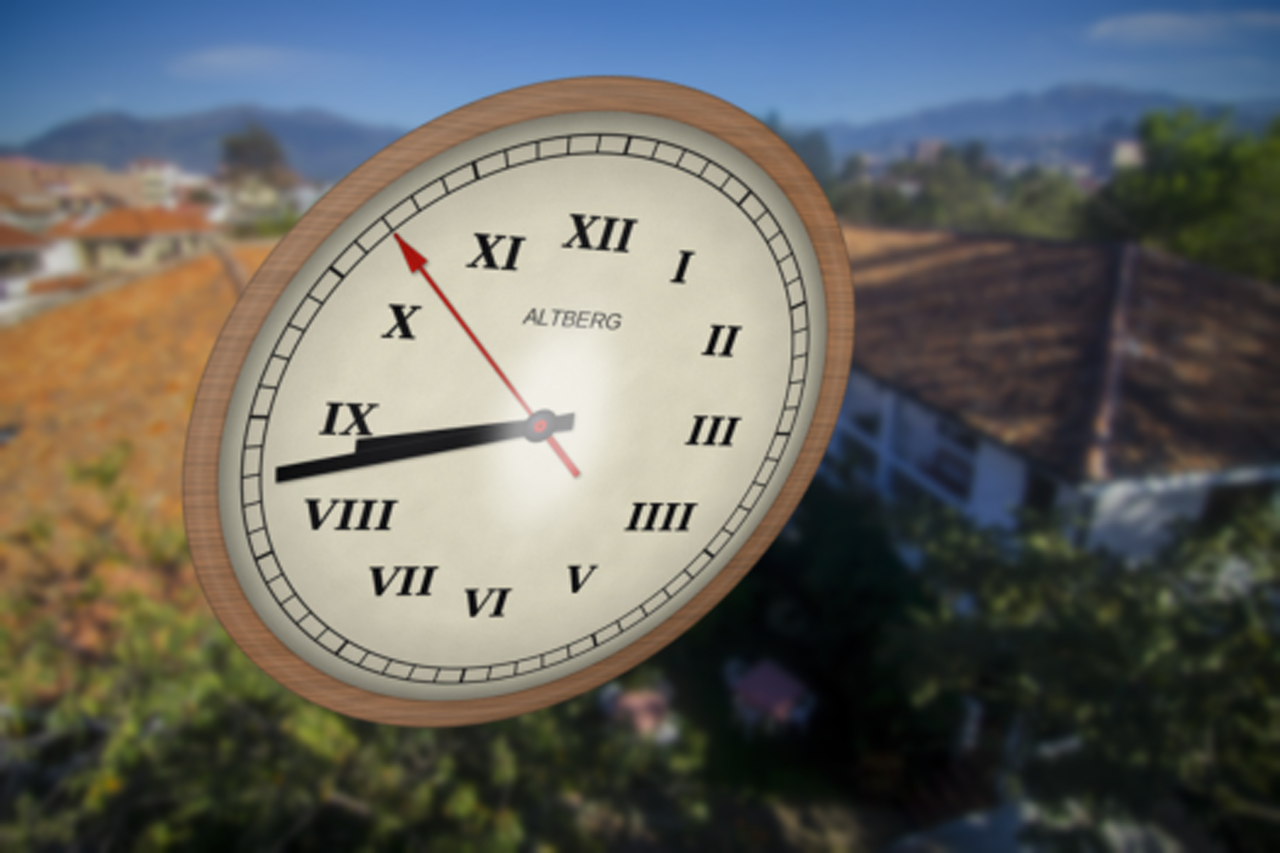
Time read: 8 h 42 min 52 s
